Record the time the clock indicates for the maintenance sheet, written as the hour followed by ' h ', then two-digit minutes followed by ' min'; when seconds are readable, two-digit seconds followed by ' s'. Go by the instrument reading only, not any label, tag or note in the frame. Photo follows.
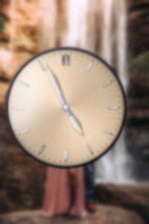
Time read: 4 h 56 min
